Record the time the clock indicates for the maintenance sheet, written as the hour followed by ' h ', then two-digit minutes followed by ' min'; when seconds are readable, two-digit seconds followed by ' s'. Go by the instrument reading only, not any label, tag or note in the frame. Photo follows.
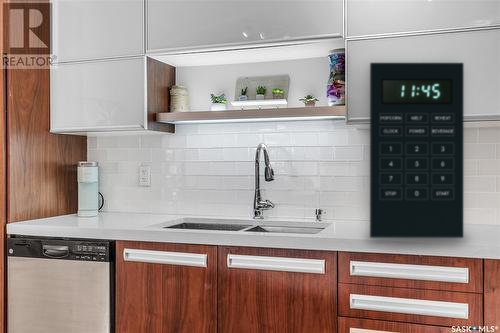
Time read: 11 h 45 min
